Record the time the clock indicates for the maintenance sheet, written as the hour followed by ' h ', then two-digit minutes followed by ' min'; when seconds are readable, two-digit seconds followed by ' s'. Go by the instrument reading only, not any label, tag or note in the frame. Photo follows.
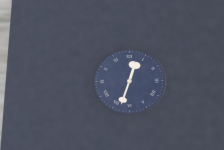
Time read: 12 h 33 min
